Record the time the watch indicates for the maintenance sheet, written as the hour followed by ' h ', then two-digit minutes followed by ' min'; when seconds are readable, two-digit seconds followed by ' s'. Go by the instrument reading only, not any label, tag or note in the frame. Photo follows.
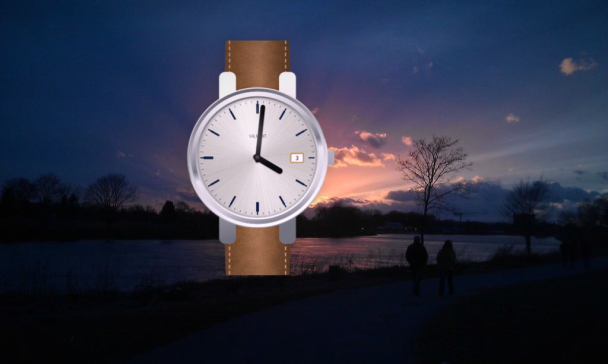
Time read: 4 h 01 min
